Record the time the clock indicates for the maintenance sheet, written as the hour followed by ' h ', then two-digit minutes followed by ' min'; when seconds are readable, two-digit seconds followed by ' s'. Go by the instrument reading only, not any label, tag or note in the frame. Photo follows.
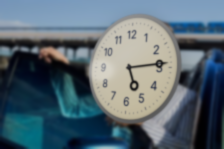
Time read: 5 h 14 min
